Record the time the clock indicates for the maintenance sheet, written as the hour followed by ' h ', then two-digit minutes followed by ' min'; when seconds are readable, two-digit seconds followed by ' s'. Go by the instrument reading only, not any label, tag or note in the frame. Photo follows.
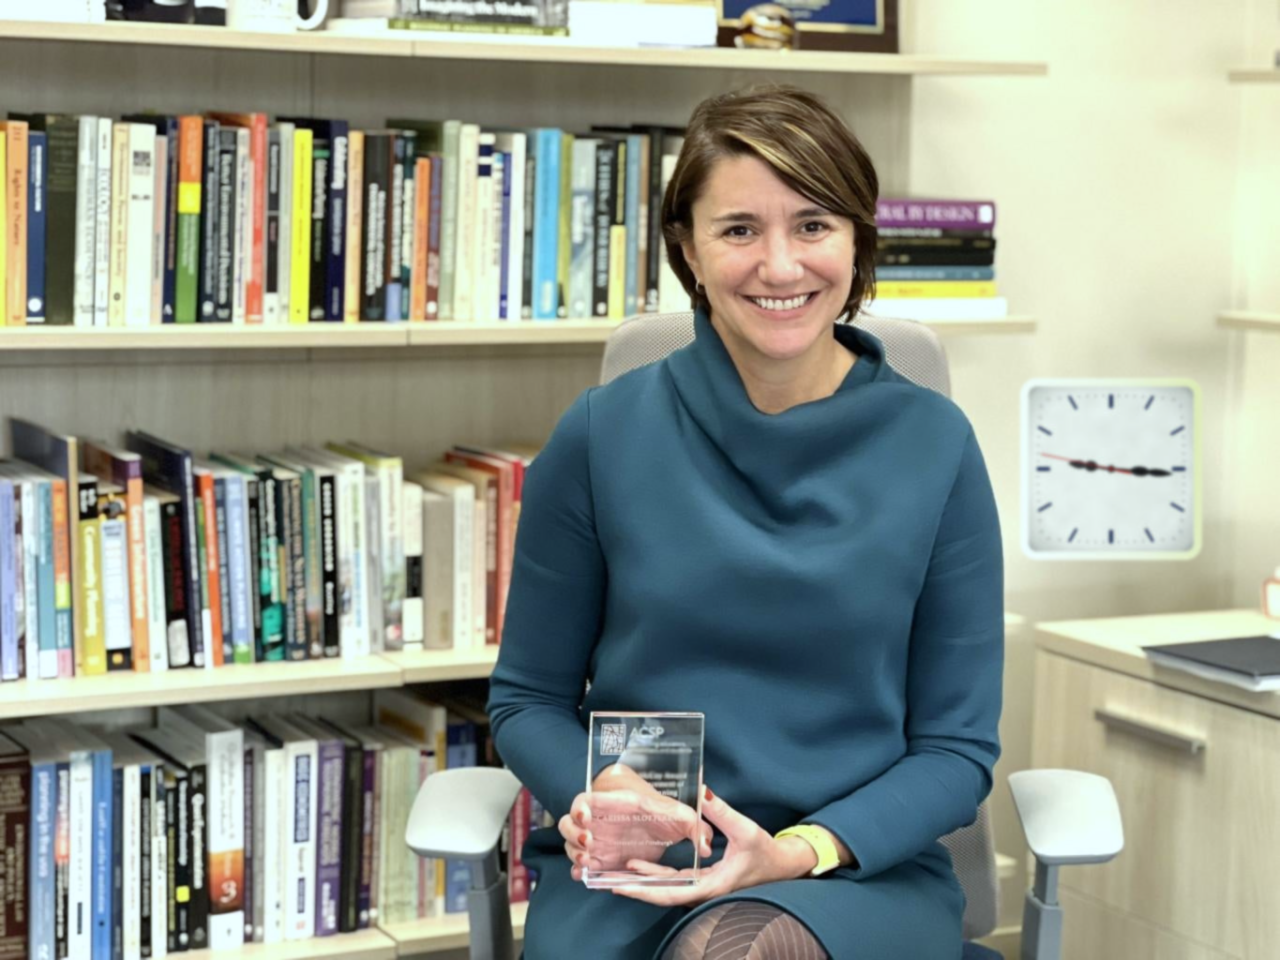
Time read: 9 h 15 min 47 s
